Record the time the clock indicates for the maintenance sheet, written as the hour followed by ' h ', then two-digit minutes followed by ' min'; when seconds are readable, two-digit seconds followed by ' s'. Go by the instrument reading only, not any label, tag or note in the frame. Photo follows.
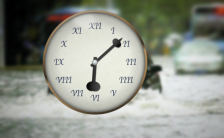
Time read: 6 h 08 min
